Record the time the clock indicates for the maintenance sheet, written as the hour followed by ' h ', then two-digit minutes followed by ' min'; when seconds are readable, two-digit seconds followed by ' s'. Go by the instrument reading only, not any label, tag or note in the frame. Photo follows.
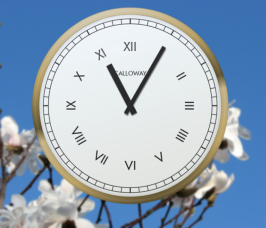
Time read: 11 h 05 min
